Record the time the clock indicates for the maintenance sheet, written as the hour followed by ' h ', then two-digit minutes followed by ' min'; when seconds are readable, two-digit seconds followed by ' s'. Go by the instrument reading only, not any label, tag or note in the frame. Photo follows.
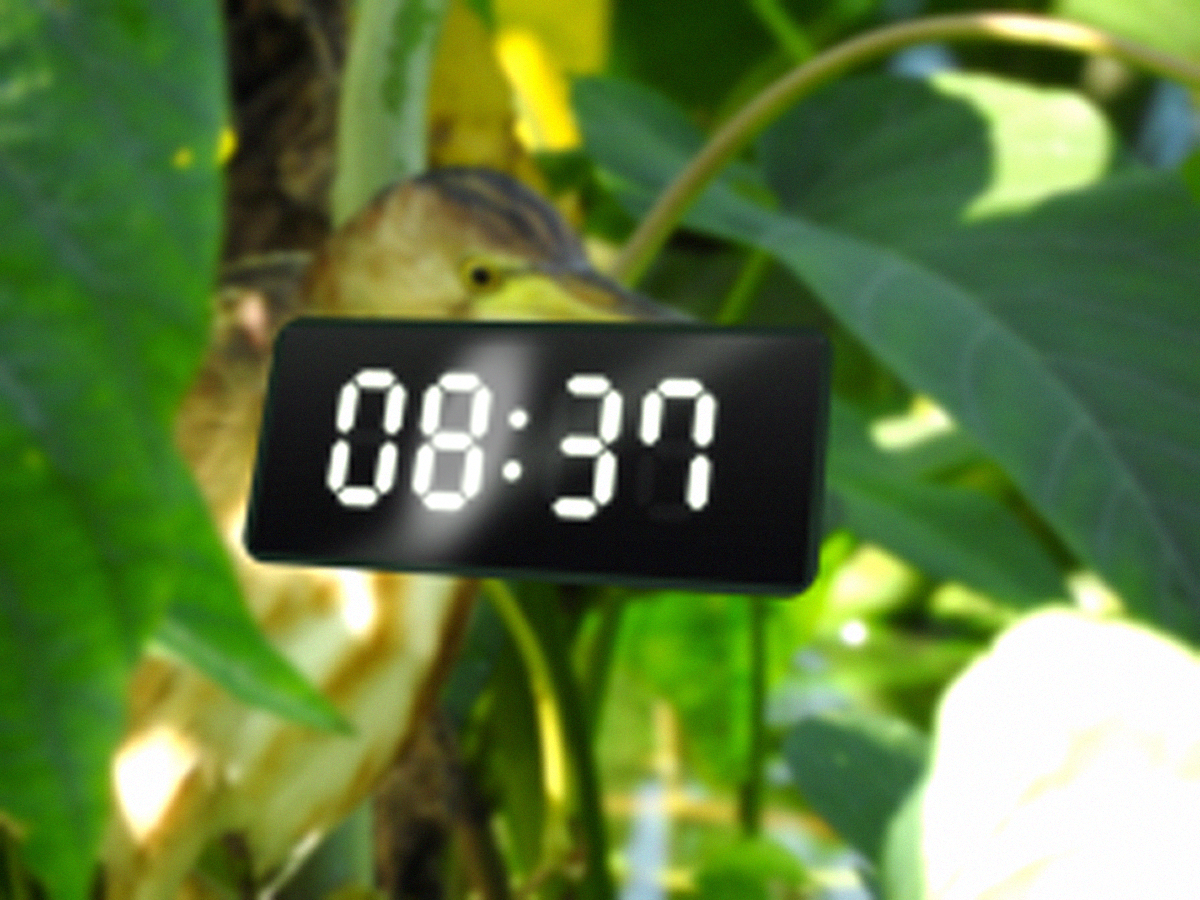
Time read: 8 h 37 min
